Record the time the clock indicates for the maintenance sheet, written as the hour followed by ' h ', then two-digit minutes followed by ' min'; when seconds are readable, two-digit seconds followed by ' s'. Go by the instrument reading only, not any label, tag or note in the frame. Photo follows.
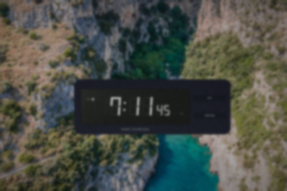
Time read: 7 h 11 min
